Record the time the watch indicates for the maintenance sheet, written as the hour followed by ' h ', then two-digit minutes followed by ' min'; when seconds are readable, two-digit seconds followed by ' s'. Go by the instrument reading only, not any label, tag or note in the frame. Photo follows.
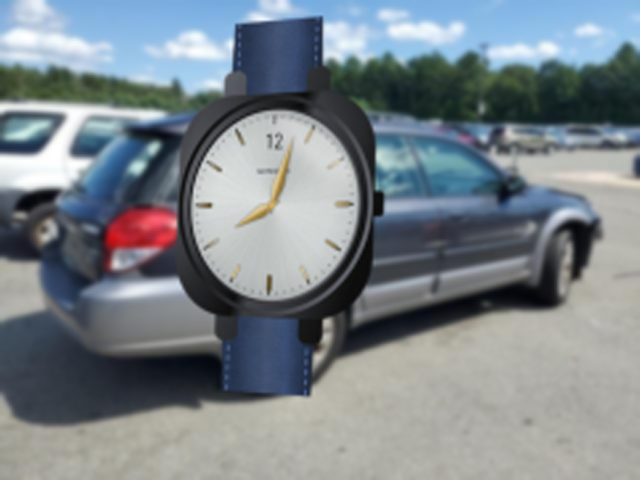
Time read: 8 h 03 min
